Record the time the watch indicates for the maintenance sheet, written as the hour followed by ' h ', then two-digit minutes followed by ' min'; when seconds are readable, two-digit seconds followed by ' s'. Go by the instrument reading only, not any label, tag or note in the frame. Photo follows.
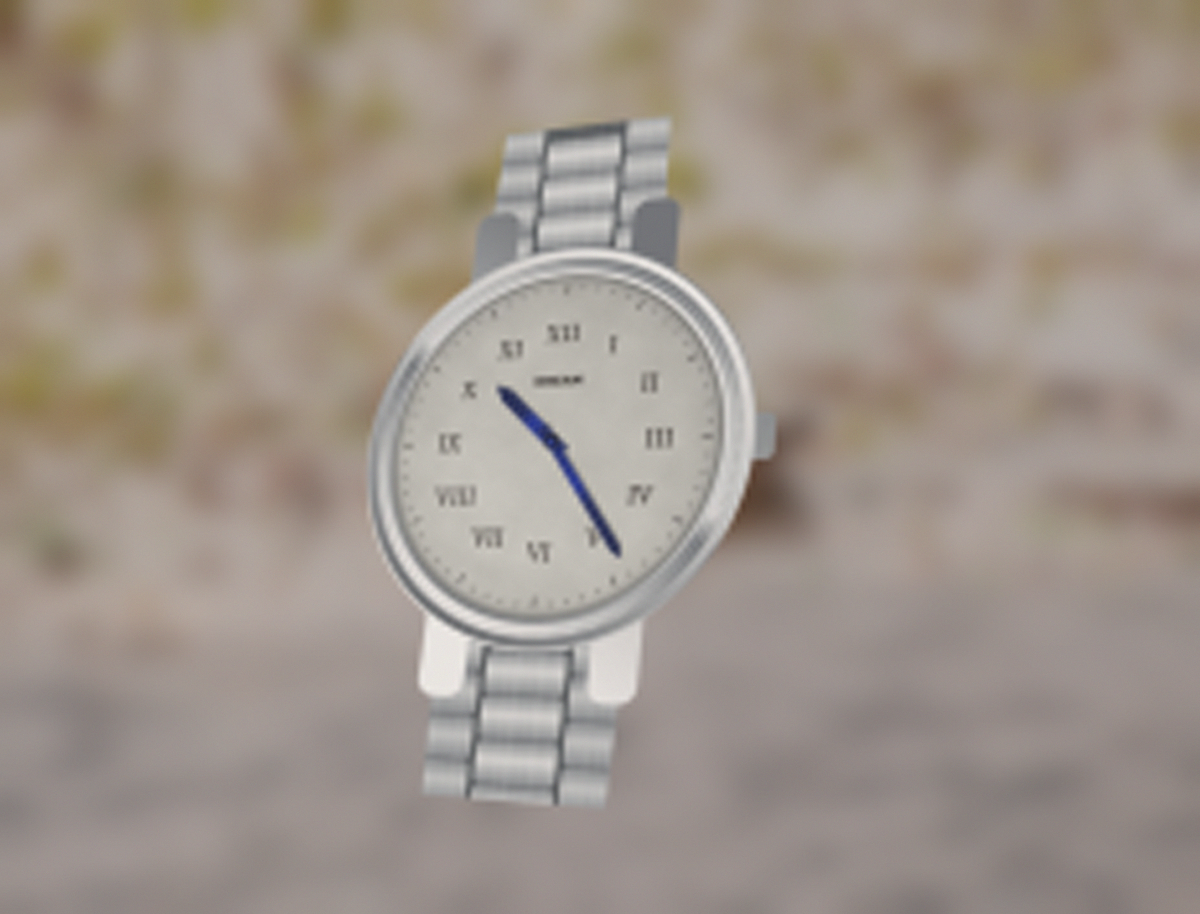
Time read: 10 h 24 min
